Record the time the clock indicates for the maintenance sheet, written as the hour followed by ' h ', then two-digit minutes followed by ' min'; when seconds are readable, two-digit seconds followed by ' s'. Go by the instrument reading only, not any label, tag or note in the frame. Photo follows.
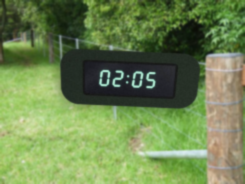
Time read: 2 h 05 min
